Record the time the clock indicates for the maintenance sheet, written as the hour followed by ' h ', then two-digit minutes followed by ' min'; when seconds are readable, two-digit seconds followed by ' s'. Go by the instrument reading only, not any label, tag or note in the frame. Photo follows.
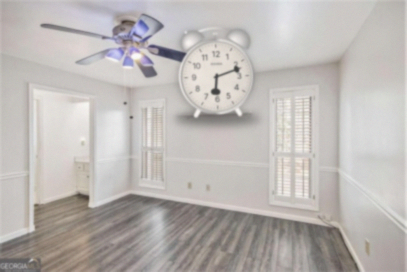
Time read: 6 h 12 min
